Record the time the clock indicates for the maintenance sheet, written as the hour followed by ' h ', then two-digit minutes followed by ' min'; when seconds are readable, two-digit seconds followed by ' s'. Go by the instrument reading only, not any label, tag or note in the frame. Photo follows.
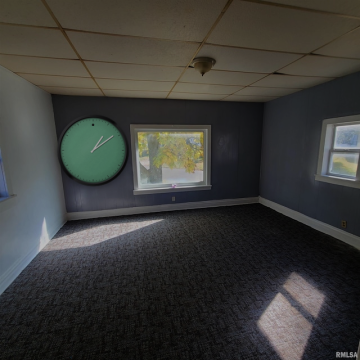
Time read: 1 h 09 min
